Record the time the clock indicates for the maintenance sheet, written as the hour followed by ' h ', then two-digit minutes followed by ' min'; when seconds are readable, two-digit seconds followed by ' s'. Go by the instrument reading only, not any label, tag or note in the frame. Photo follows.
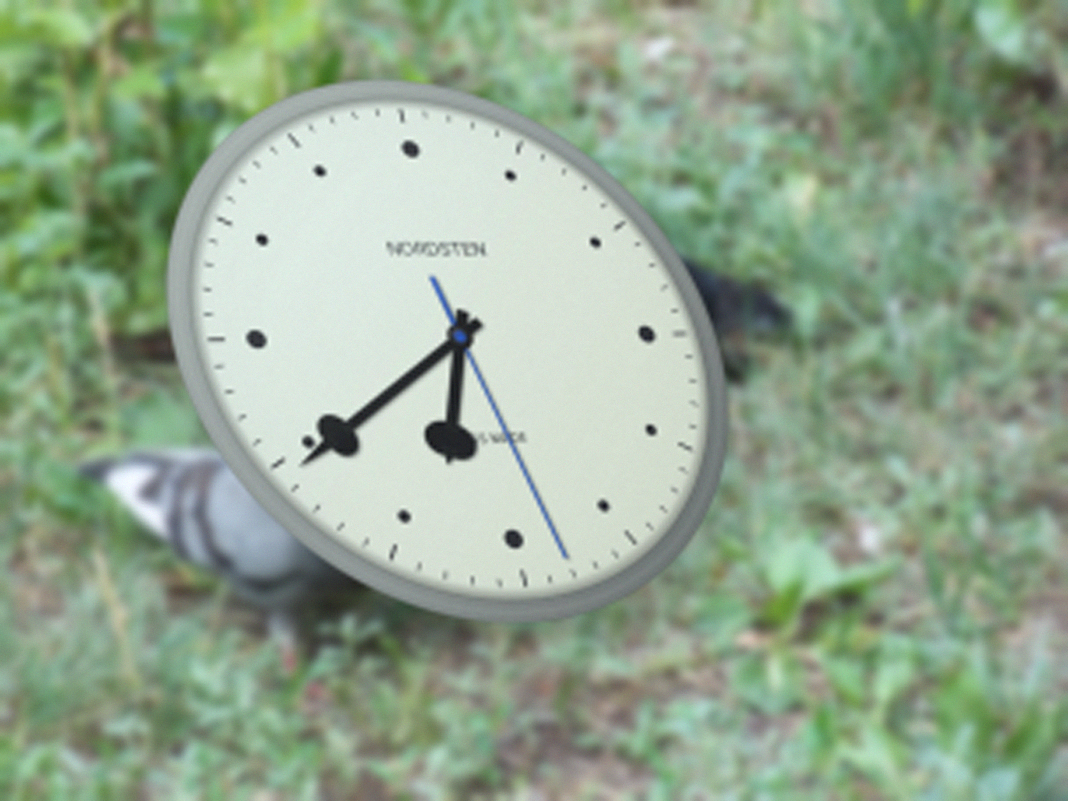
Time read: 6 h 39 min 28 s
